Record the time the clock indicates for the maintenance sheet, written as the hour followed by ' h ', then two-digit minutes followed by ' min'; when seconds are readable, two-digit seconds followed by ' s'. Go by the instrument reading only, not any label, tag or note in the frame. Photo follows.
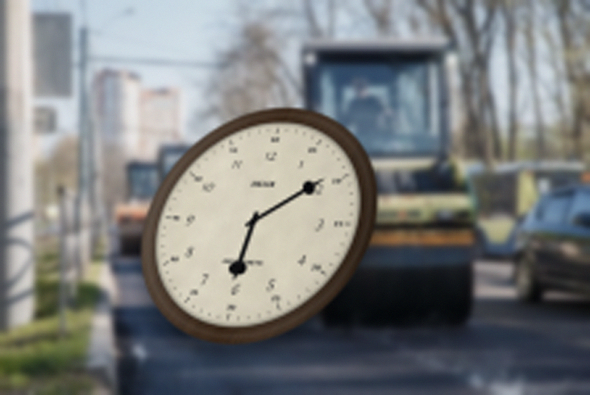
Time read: 6 h 09 min
